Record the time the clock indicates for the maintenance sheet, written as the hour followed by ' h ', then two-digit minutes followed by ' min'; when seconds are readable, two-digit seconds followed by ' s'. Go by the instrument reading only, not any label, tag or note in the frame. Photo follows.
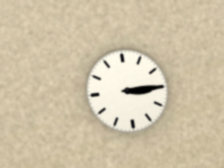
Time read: 3 h 15 min
